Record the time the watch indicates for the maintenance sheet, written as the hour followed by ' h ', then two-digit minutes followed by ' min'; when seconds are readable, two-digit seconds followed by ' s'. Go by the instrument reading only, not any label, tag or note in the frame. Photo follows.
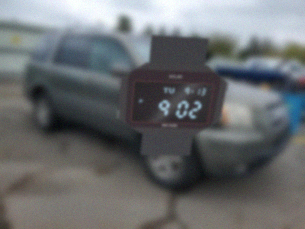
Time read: 9 h 02 min
